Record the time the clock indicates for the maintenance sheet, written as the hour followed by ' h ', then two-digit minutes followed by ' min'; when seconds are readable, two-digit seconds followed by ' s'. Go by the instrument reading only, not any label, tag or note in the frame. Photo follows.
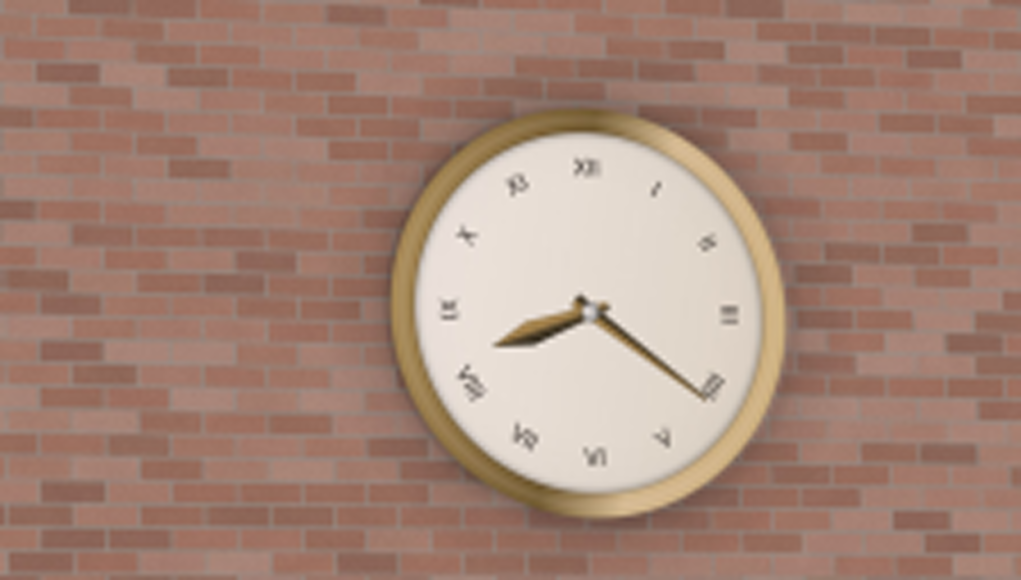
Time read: 8 h 21 min
